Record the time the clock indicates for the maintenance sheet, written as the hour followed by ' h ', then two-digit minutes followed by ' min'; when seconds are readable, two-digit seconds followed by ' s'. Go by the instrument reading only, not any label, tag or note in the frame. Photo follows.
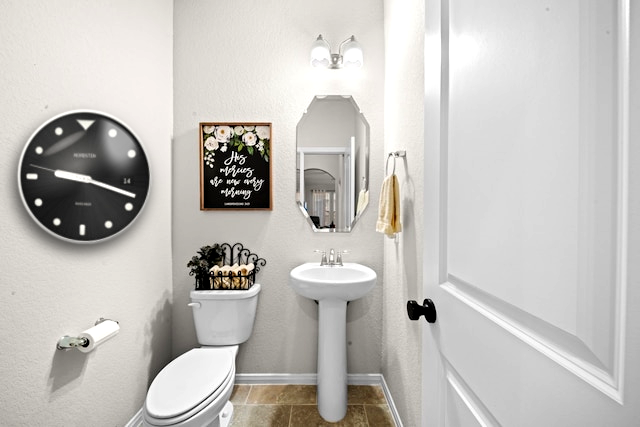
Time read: 9 h 17 min 47 s
